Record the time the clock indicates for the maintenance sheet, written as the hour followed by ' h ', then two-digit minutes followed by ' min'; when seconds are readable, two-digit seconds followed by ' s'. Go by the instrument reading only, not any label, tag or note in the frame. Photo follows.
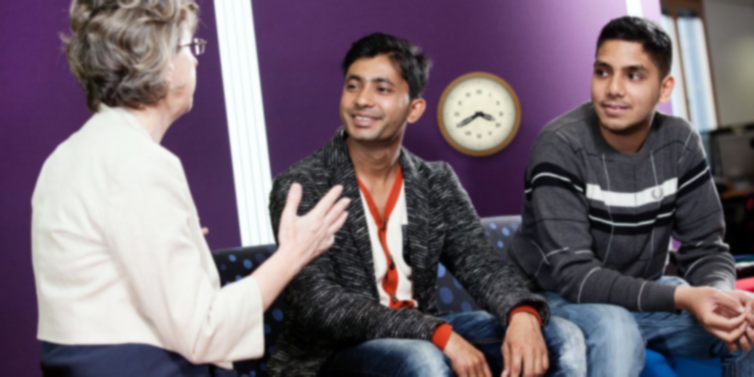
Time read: 3 h 40 min
